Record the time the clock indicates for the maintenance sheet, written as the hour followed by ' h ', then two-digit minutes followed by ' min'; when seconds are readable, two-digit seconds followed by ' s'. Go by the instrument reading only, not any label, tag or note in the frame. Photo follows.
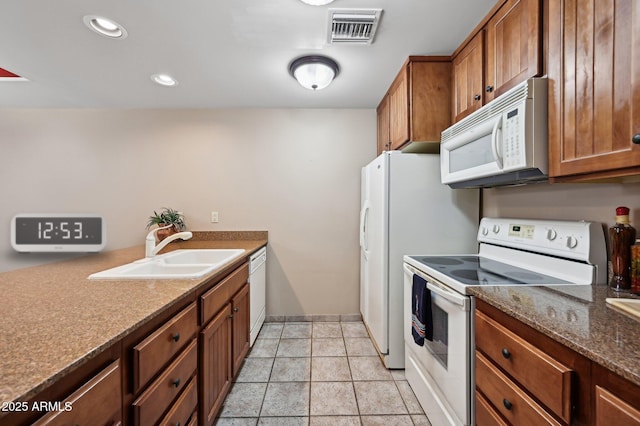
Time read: 12 h 53 min
